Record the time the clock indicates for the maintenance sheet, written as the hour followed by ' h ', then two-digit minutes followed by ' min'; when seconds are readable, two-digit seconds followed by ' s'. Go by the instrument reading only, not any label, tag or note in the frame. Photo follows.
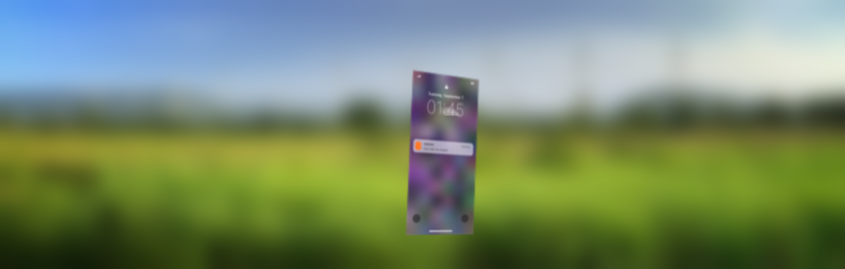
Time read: 1 h 45 min
